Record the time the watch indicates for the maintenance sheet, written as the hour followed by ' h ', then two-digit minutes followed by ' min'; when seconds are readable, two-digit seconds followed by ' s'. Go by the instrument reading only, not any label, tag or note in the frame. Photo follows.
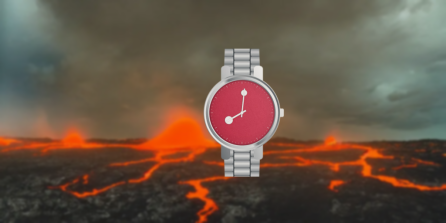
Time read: 8 h 01 min
